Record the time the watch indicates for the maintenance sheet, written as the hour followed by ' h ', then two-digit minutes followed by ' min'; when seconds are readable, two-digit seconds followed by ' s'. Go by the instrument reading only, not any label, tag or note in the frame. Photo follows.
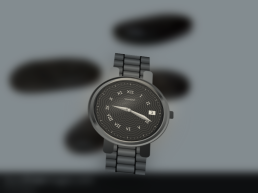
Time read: 9 h 19 min
